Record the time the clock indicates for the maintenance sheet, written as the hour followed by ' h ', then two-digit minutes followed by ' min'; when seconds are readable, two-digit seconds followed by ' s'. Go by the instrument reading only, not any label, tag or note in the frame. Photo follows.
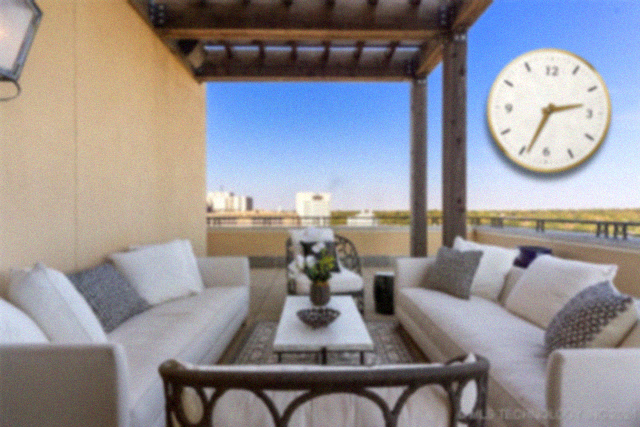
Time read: 2 h 34 min
